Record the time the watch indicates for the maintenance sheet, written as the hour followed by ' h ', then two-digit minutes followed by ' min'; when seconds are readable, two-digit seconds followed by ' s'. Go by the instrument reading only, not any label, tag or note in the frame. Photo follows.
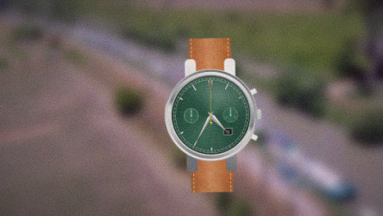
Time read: 4 h 35 min
